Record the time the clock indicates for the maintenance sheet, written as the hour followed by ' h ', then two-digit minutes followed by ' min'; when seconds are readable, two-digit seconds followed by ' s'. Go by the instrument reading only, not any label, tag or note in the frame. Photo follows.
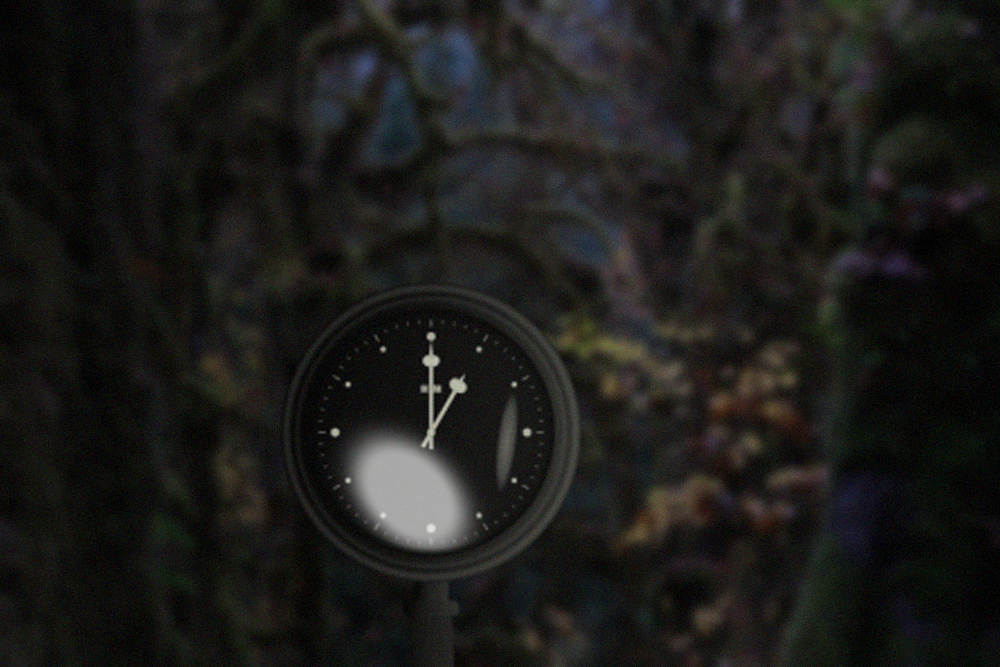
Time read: 1 h 00 min
